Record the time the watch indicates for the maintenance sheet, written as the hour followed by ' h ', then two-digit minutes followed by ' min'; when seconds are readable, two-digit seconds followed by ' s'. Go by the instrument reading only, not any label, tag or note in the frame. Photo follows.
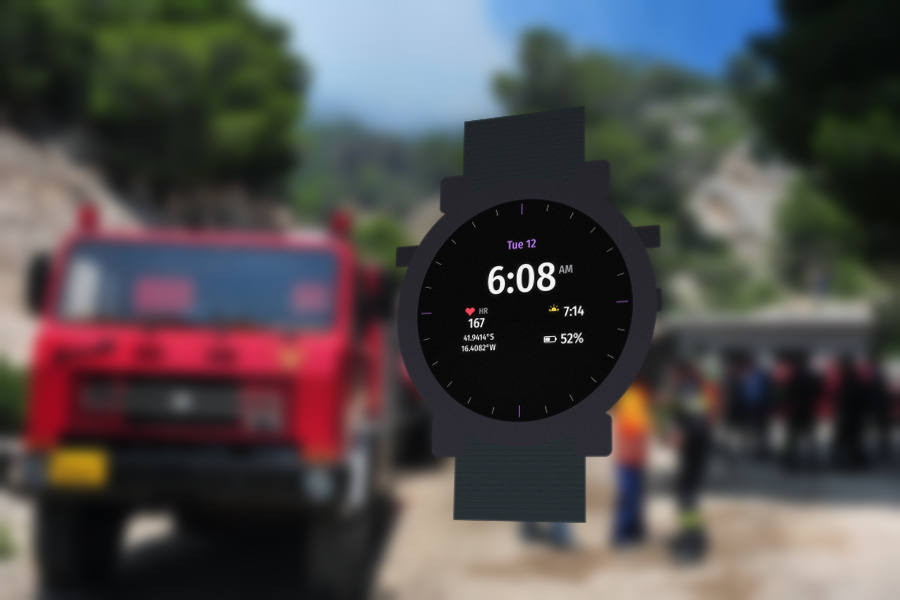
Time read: 6 h 08 min
